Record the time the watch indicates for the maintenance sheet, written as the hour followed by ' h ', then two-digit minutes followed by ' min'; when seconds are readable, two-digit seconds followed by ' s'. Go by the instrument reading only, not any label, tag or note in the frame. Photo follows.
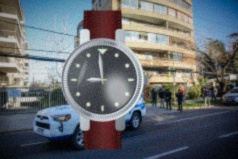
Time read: 8 h 59 min
